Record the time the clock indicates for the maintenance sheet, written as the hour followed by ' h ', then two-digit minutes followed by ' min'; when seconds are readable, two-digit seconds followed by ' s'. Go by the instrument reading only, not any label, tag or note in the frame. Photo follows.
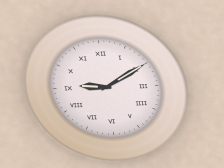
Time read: 9 h 10 min
